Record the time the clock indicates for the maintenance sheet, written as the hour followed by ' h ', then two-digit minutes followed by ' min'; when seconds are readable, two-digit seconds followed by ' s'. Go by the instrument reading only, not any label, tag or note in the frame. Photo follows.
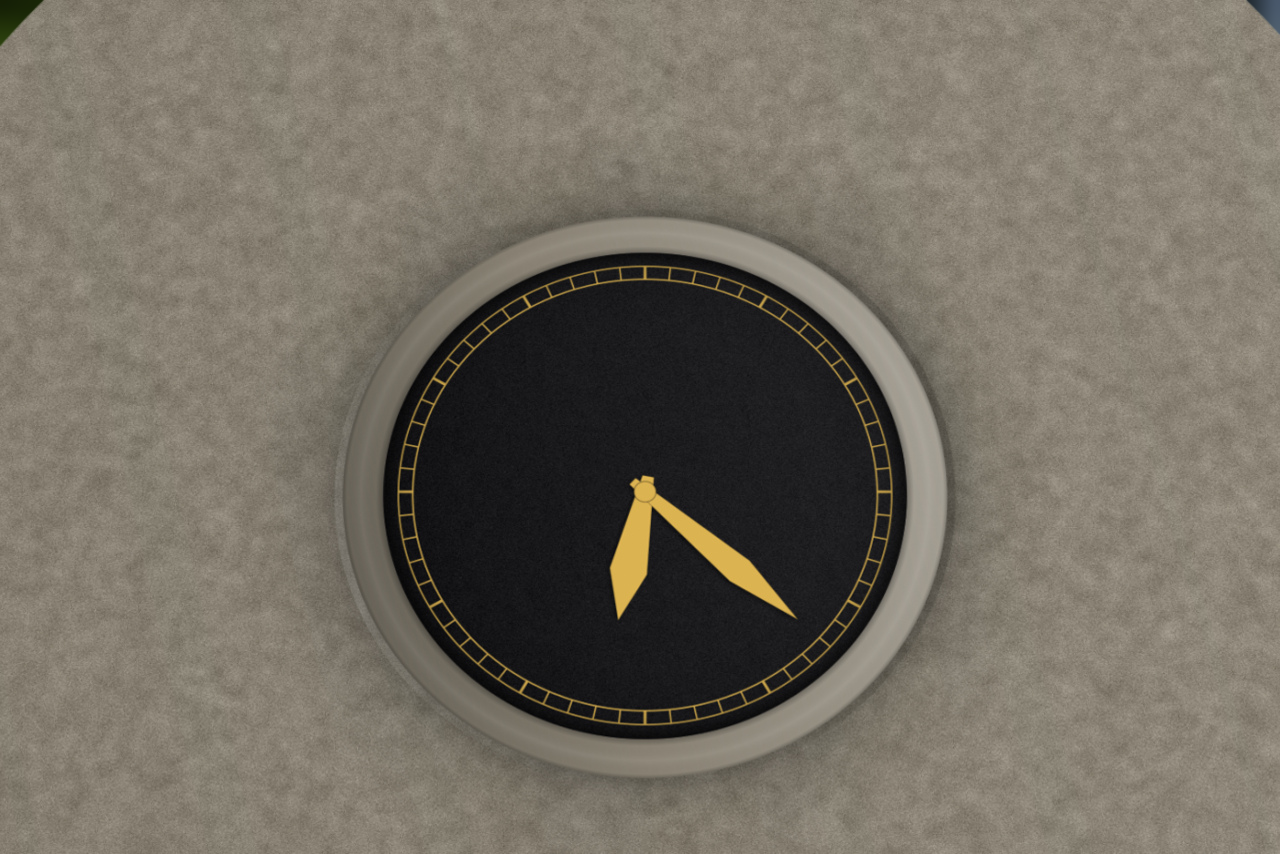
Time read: 6 h 22 min
